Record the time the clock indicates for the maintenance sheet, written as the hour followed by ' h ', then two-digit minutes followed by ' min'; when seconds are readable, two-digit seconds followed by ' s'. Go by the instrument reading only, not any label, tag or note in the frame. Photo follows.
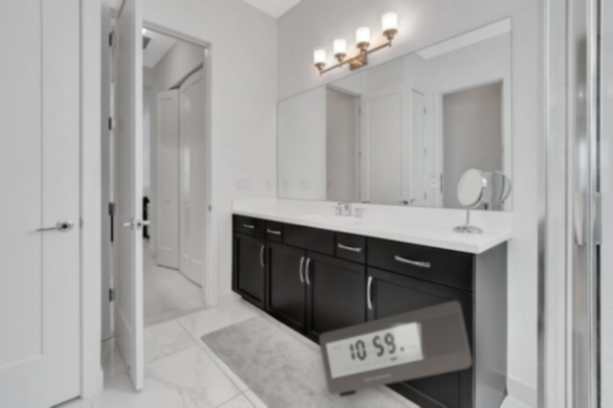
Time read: 10 h 59 min
